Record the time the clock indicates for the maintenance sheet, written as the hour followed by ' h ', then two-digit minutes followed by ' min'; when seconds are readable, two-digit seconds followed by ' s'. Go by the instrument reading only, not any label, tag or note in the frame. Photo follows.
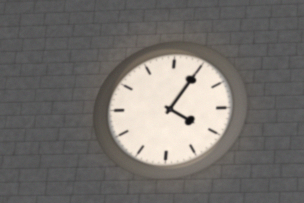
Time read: 4 h 05 min
